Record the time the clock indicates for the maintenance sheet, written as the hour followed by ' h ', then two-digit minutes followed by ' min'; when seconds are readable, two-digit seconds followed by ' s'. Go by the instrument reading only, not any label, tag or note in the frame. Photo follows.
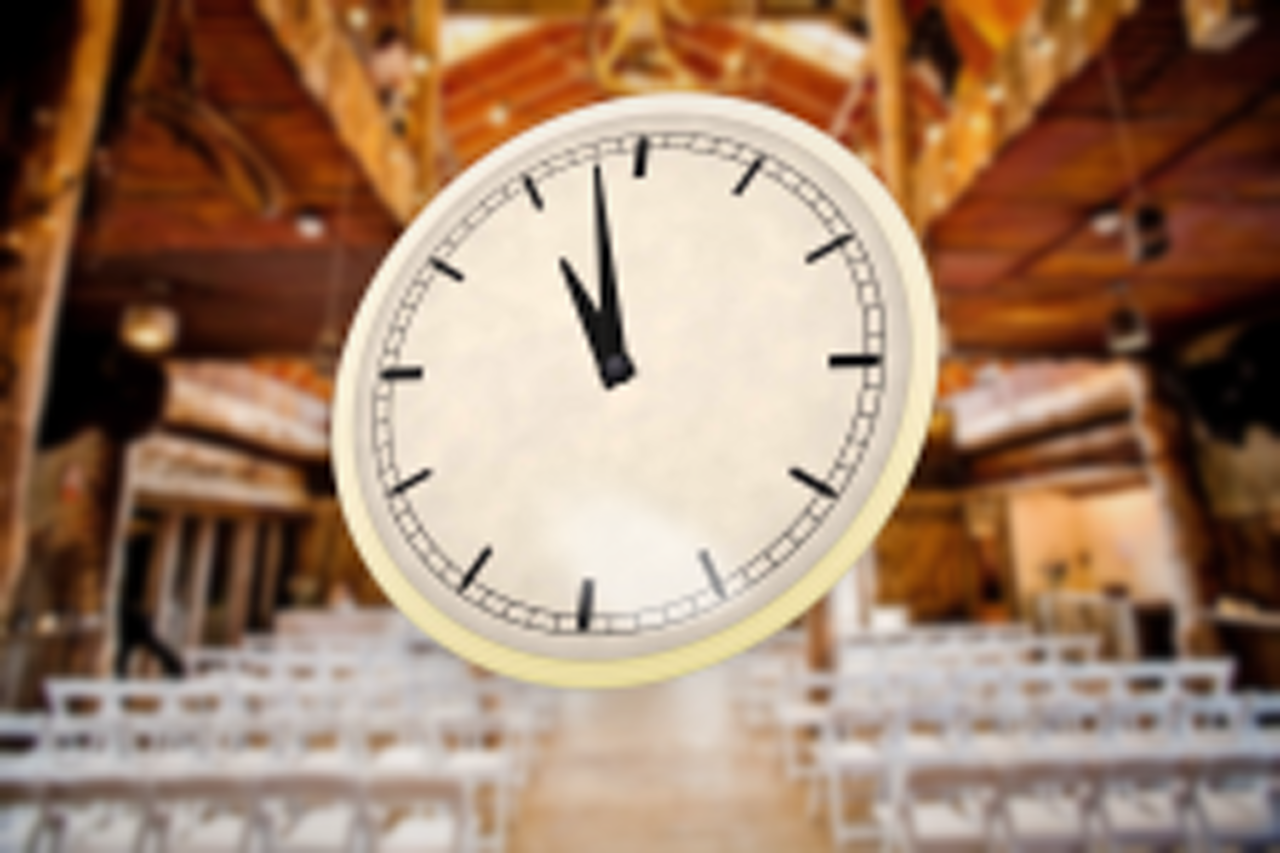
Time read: 10 h 58 min
